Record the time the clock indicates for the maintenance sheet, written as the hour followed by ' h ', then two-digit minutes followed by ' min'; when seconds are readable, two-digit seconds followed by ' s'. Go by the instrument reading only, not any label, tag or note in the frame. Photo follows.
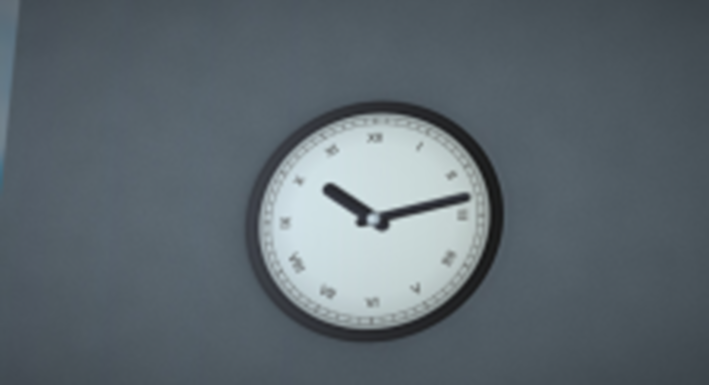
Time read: 10 h 13 min
